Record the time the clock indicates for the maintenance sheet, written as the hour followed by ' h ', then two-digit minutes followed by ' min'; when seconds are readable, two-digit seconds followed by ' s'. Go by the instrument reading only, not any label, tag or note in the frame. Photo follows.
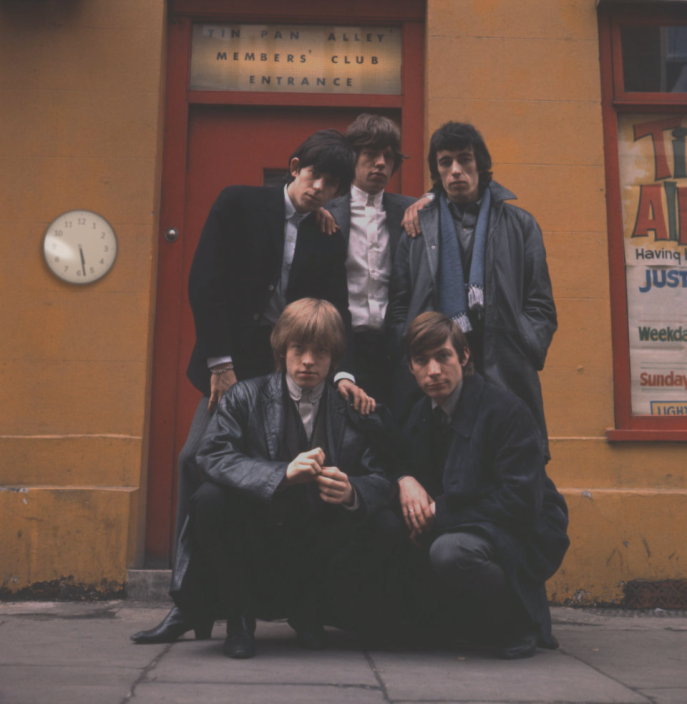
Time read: 5 h 28 min
